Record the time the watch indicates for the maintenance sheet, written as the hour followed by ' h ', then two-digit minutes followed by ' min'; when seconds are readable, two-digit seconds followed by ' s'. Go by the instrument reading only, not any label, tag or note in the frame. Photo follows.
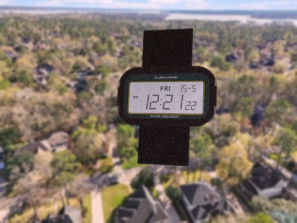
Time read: 12 h 21 min 22 s
